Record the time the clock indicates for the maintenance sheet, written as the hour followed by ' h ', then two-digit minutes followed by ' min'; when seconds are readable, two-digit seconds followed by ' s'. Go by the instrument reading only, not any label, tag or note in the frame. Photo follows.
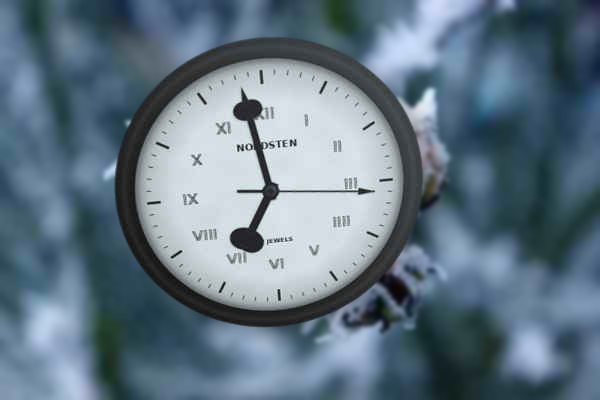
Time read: 6 h 58 min 16 s
